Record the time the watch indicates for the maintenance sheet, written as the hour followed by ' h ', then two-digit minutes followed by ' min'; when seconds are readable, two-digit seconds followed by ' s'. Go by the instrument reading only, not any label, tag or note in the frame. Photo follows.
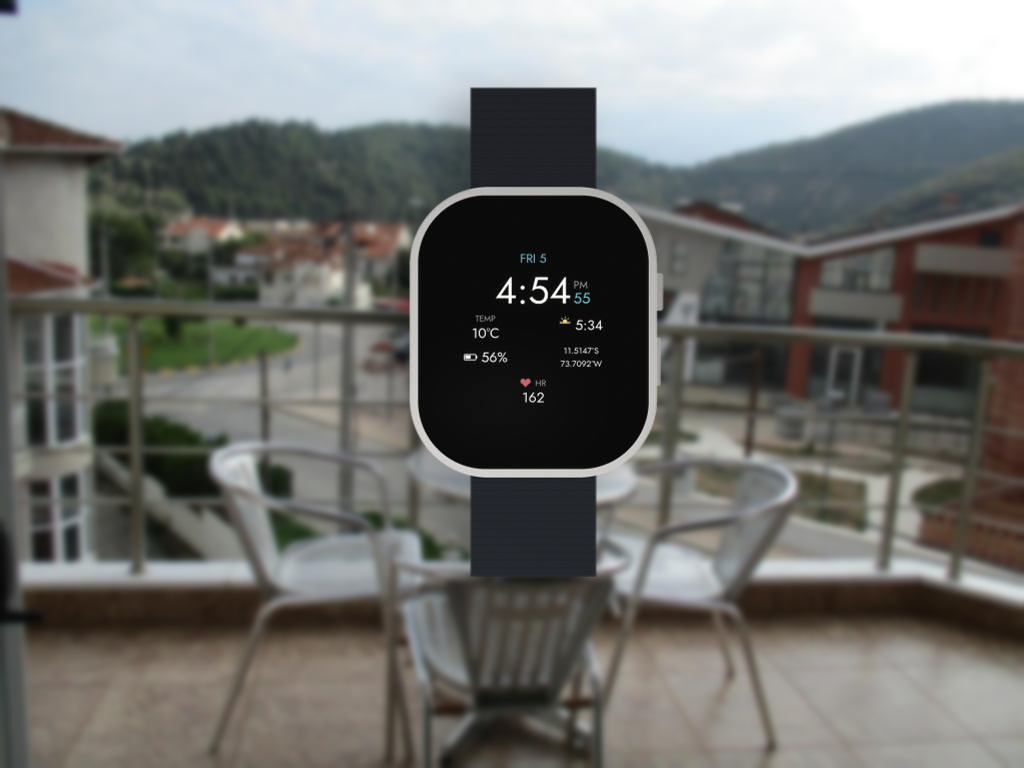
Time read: 4 h 54 min 55 s
